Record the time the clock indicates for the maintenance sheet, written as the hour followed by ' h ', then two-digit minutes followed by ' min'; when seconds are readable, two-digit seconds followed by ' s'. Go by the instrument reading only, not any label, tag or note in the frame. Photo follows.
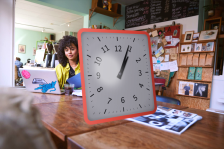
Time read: 1 h 04 min
